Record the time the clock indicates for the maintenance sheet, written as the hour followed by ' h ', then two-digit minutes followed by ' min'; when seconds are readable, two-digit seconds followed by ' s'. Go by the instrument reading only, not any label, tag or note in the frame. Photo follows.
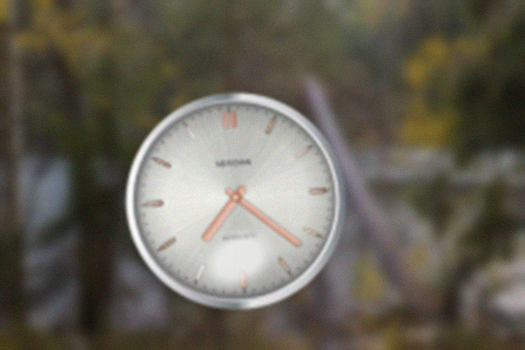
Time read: 7 h 22 min
